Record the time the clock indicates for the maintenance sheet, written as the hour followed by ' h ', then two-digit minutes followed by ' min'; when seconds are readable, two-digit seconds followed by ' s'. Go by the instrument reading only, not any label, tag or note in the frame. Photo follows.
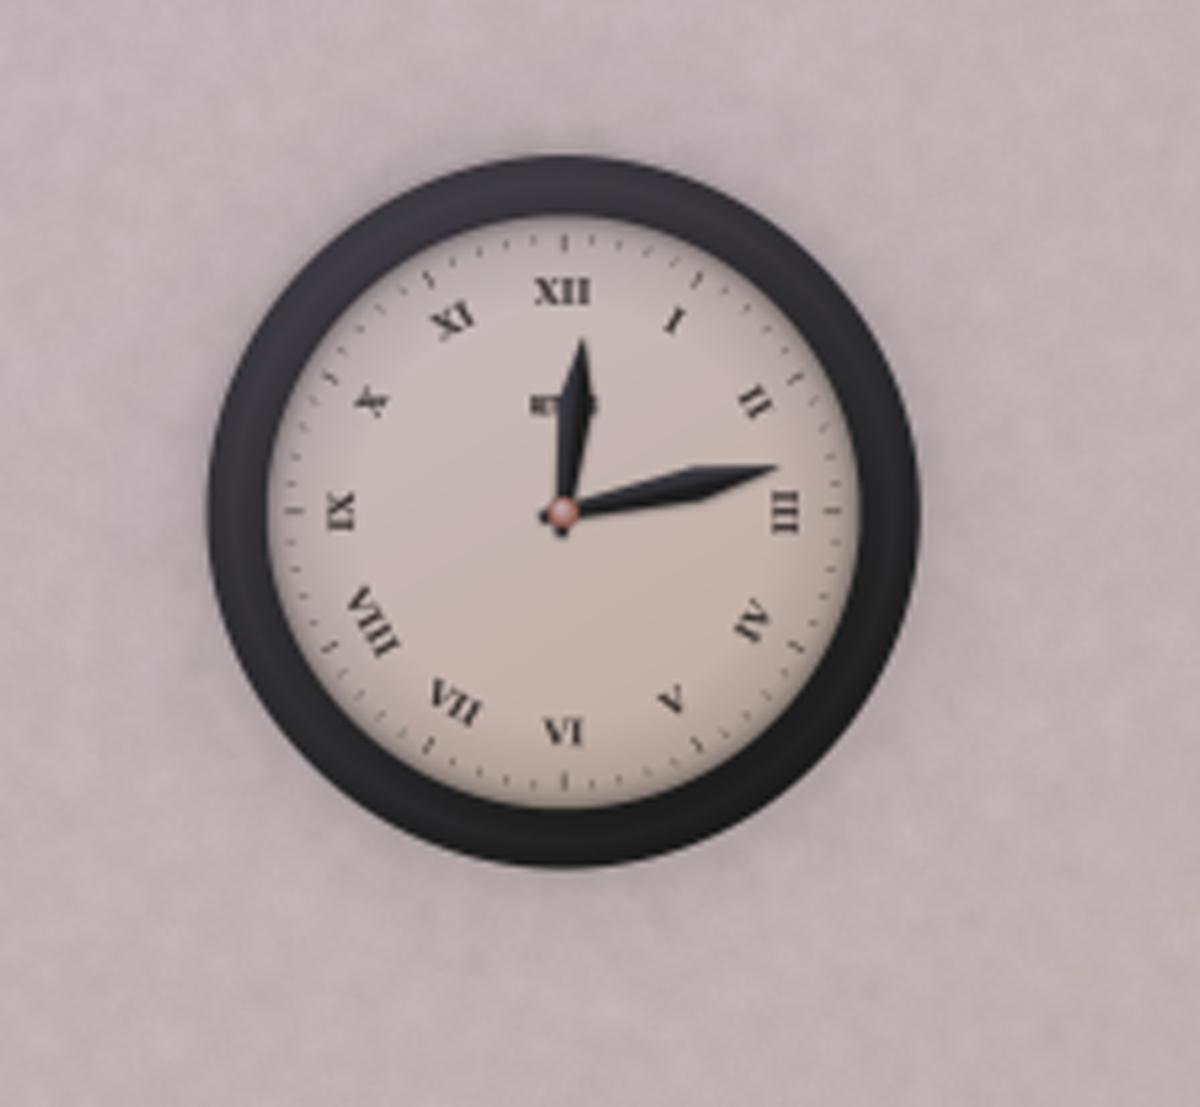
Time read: 12 h 13 min
